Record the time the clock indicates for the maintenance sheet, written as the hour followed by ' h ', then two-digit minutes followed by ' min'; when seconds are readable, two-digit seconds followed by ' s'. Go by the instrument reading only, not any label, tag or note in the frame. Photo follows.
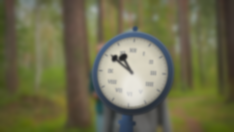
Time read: 10 h 51 min
